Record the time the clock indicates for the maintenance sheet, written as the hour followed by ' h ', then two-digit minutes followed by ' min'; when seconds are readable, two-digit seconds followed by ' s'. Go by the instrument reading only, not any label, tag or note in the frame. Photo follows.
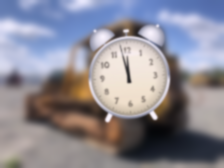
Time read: 11 h 58 min
